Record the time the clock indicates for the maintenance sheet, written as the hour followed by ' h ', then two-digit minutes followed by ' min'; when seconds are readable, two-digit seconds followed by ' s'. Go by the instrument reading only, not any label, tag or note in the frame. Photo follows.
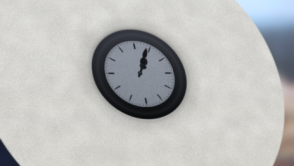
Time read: 1 h 04 min
